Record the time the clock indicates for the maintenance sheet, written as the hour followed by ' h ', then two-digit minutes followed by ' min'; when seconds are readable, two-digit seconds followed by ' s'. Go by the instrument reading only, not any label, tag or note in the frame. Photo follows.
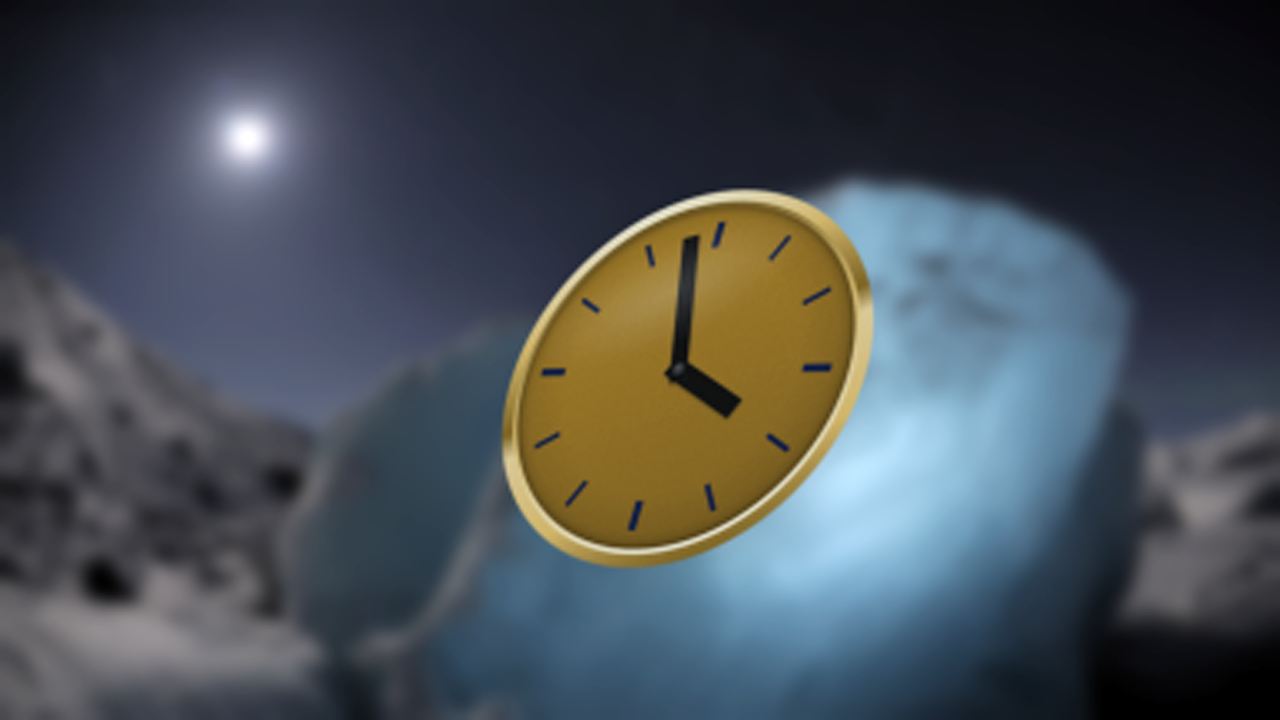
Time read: 3 h 58 min
